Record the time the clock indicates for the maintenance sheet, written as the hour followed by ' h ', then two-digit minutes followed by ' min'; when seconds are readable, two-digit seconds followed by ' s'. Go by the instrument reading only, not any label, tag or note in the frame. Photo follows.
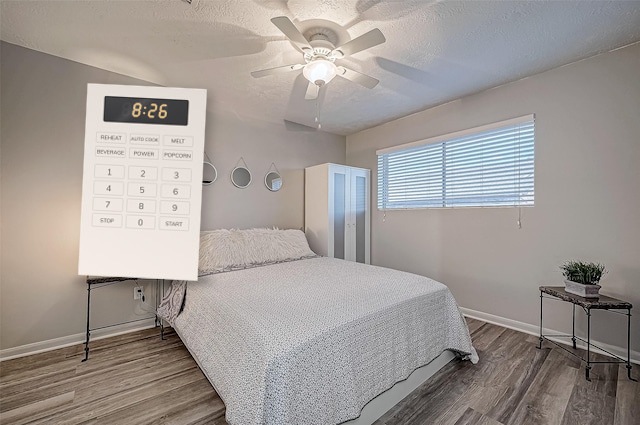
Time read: 8 h 26 min
